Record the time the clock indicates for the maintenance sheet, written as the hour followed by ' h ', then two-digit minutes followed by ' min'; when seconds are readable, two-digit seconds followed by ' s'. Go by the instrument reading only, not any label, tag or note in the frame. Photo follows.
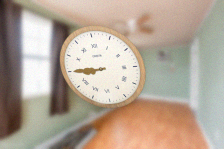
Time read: 8 h 45 min
